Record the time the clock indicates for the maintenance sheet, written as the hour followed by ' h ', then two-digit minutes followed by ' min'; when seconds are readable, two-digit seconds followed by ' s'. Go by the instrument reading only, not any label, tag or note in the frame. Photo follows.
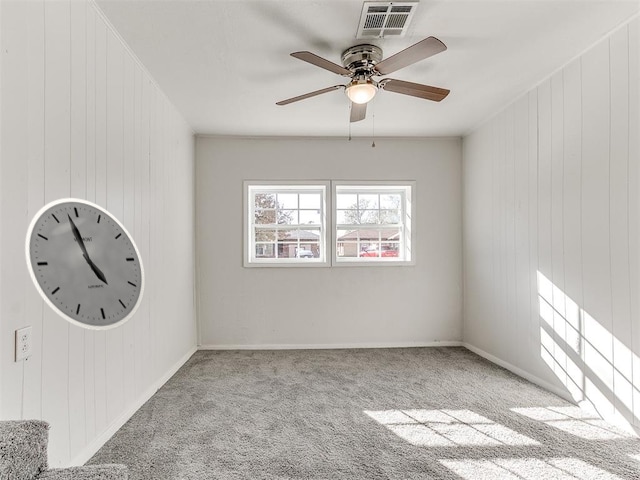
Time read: 4 h 58 min
